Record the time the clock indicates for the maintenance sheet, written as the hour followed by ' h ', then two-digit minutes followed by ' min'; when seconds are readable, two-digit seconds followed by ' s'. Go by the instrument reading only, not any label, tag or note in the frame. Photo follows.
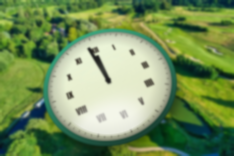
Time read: 11 h 59 min
